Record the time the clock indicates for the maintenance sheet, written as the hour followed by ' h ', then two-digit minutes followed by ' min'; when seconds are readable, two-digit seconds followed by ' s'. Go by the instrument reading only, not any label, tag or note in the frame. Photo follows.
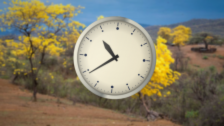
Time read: 10 h 39 min
